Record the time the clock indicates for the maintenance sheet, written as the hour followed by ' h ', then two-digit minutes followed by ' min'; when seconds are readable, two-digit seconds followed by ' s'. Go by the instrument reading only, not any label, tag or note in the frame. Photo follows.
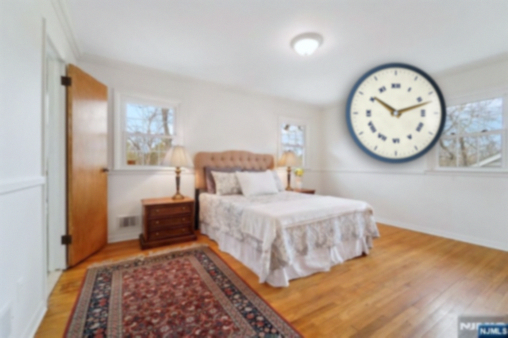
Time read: 10 h 12 min
